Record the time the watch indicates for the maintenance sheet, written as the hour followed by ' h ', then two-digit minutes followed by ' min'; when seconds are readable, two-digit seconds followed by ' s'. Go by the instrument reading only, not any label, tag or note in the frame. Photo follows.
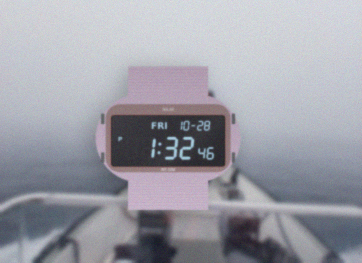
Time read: 1 h 32 min 46 s
